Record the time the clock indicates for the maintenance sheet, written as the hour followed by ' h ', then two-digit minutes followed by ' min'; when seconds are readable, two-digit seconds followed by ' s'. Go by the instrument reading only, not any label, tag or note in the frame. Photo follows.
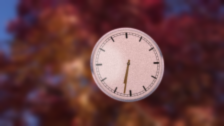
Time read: 6 h 32 min
